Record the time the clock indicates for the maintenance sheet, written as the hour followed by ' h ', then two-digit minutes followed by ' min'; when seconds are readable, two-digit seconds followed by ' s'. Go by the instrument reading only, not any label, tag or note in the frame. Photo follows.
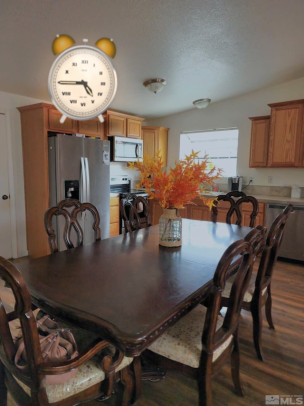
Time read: 4 h 45 min
